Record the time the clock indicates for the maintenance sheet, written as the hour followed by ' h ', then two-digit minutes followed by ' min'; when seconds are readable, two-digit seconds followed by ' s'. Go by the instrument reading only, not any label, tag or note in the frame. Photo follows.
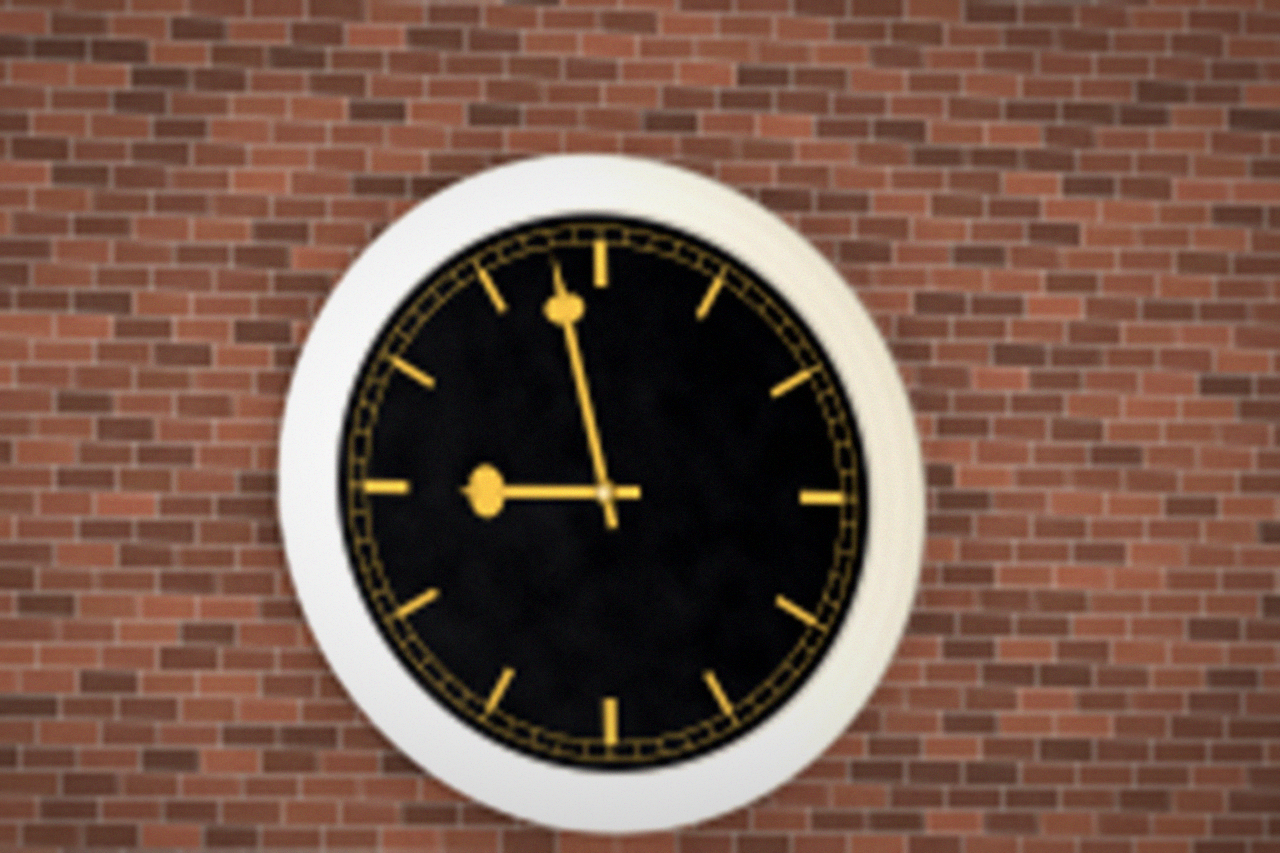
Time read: 8 h 58 min
